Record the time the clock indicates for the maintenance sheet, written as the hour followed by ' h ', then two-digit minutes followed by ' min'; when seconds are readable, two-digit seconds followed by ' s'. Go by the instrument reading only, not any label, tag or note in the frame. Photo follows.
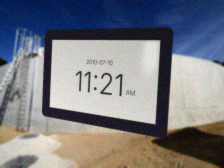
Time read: 11 h 21 min
